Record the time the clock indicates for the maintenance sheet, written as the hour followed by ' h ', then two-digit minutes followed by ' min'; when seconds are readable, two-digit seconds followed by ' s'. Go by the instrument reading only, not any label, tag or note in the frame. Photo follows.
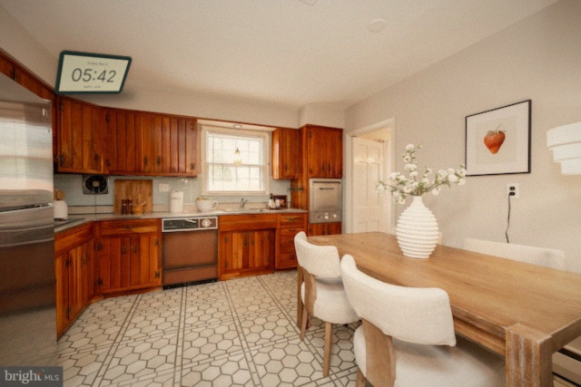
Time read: 5 h 42 min
